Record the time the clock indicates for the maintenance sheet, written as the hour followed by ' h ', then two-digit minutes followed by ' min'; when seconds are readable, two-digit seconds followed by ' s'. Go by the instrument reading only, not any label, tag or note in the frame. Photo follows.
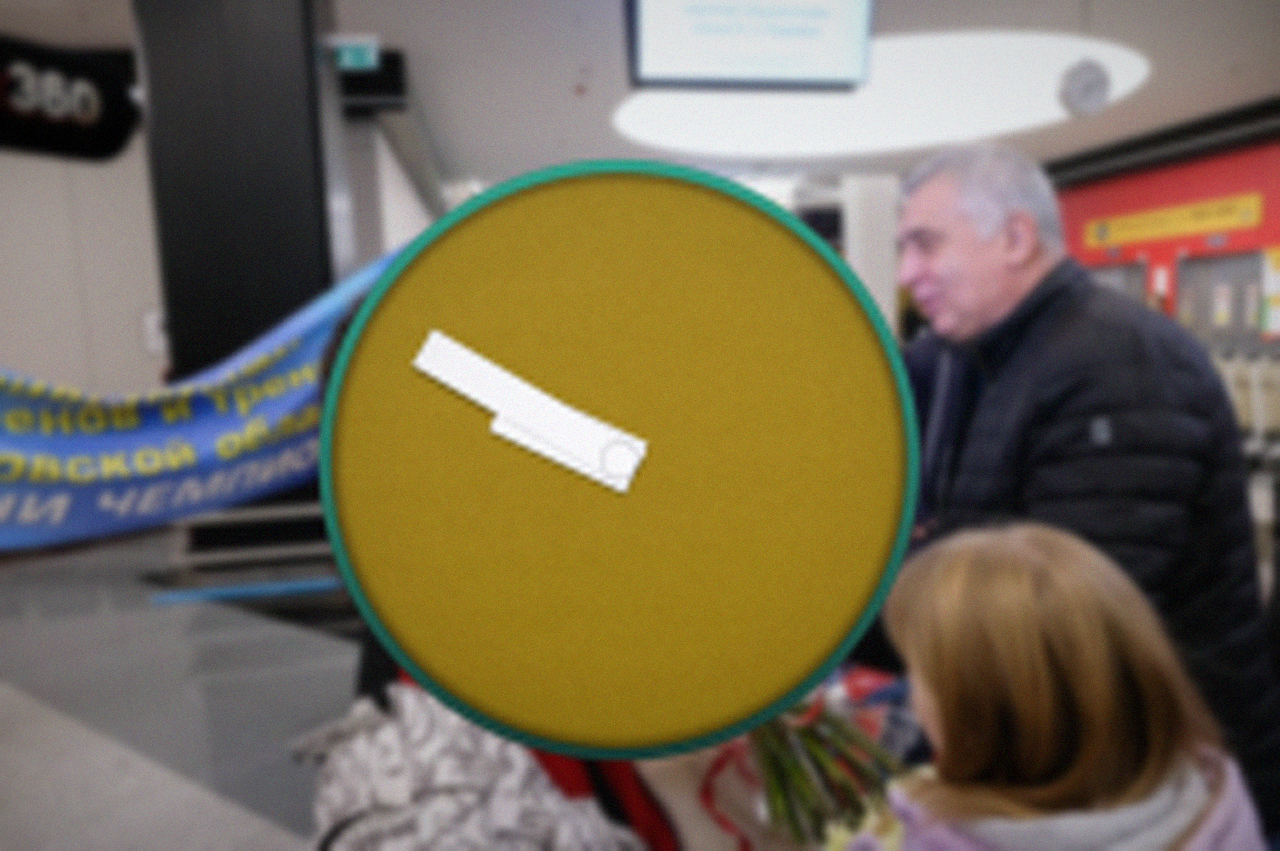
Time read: 9 h 50 min
